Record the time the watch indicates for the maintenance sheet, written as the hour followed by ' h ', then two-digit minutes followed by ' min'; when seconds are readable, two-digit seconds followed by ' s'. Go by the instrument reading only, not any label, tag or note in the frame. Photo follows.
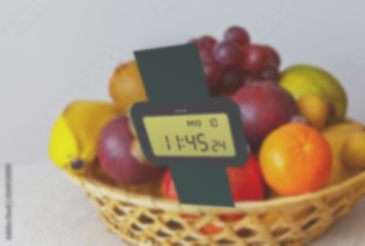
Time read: 11 h 45 min 24 s
